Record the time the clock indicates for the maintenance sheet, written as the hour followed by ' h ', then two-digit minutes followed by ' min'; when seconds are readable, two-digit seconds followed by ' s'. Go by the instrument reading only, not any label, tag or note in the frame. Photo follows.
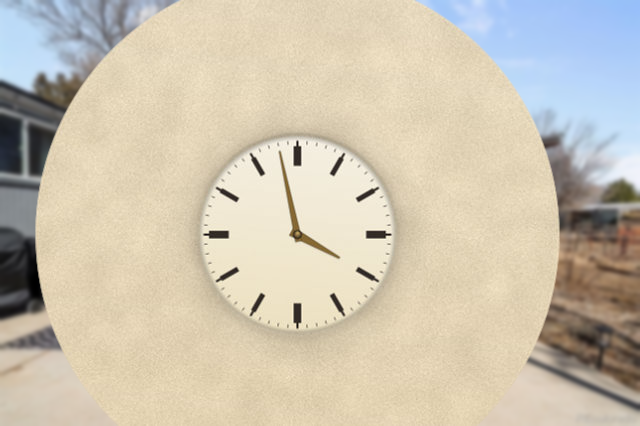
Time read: 3 h 58 min
